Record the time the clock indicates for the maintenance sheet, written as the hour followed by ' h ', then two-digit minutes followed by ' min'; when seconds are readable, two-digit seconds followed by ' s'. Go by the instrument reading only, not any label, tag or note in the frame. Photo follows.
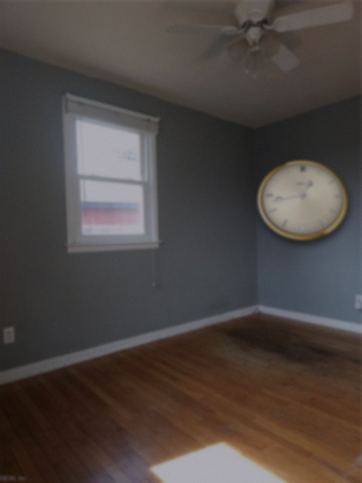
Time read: 12 h 43 min
